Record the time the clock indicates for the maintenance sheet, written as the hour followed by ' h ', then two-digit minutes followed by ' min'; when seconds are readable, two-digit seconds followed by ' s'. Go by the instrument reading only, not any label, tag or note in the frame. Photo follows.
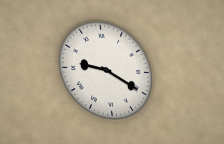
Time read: 9 h 20 min
